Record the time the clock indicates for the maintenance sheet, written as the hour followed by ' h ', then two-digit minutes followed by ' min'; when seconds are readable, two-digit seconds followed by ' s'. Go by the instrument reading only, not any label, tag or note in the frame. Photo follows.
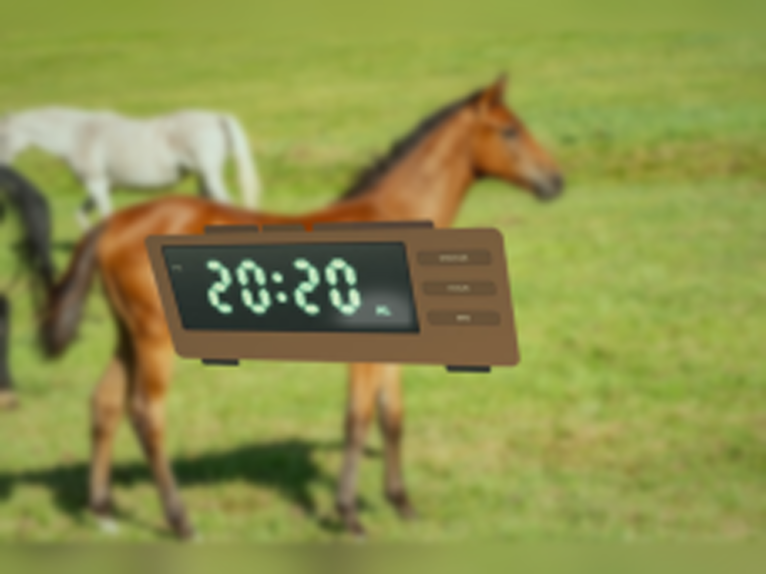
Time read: 20 h 20 min
